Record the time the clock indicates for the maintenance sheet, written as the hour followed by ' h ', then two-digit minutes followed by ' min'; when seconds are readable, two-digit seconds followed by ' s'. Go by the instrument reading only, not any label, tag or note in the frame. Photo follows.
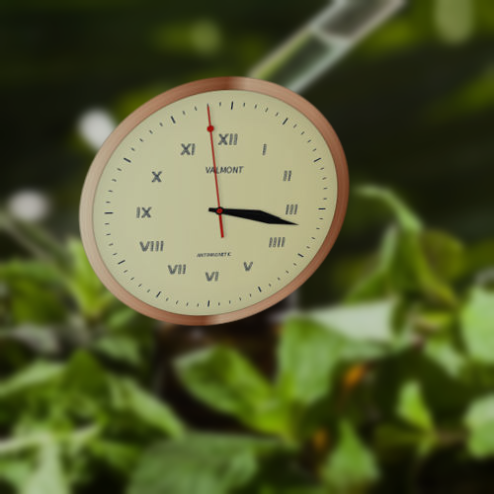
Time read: 3 h 16 min 58 s
